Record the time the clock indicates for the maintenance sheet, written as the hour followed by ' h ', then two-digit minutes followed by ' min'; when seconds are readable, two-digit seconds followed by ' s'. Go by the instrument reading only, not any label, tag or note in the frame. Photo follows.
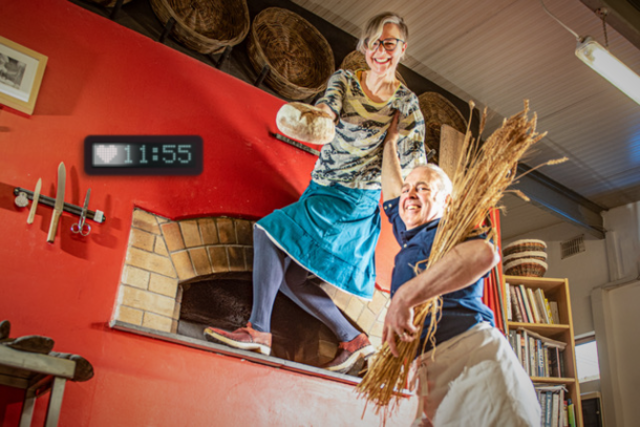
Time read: 11 h 55 min
